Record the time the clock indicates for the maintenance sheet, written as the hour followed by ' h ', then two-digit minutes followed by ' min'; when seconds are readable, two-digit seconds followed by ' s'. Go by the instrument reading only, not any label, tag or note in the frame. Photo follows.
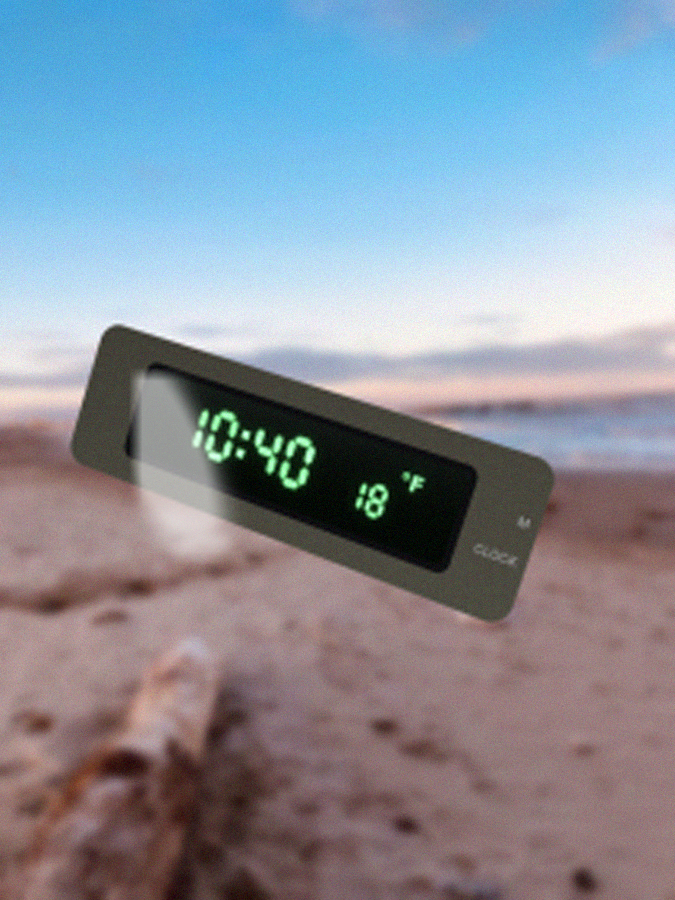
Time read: 10 h 40 min
